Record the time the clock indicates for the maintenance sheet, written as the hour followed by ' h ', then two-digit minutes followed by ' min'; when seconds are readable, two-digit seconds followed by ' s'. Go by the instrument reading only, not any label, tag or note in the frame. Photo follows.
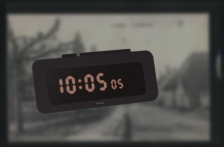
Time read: 10 h 05 min 05 s
